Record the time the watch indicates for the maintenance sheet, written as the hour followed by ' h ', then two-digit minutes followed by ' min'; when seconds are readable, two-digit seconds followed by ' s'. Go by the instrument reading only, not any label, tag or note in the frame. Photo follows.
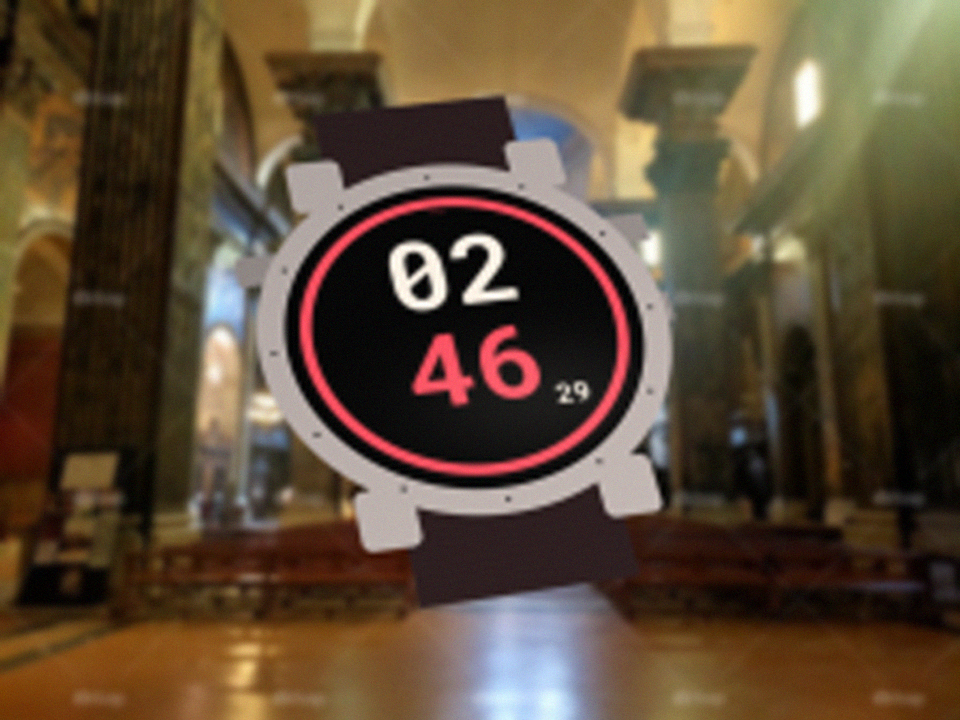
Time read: 2 h 46 min
